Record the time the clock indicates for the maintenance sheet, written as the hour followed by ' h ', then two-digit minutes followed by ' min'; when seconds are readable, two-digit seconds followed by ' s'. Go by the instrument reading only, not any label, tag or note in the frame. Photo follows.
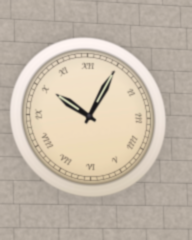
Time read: 10 h 05 min
